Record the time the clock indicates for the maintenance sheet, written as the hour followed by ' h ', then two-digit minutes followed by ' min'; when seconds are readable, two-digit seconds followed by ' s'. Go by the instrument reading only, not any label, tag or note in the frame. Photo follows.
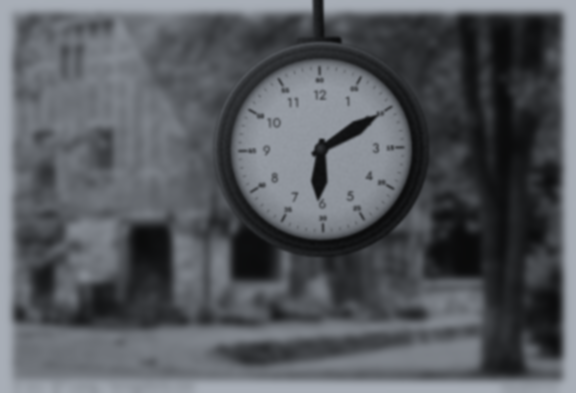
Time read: 6 h 10 min
